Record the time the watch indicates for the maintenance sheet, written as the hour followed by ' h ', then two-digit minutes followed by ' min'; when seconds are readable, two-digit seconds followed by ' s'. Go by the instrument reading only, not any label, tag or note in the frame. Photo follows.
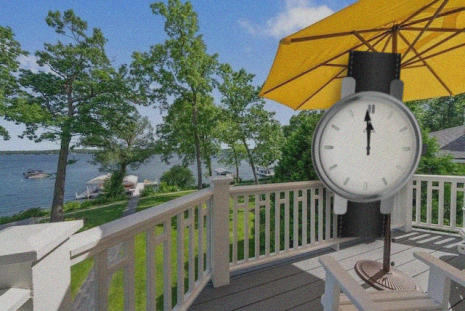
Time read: 11 h 59 min
